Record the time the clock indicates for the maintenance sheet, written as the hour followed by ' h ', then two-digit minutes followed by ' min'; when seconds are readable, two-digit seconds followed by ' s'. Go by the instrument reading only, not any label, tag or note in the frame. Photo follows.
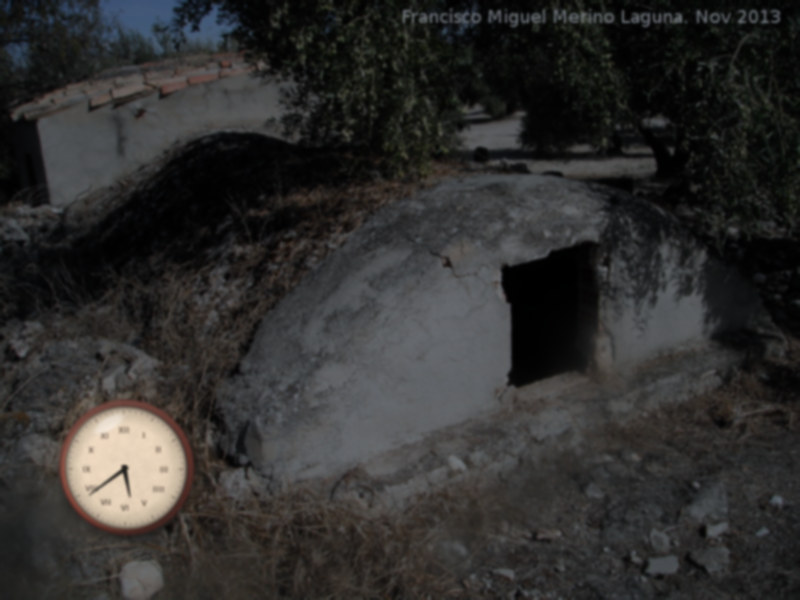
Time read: 5 h 39 min
